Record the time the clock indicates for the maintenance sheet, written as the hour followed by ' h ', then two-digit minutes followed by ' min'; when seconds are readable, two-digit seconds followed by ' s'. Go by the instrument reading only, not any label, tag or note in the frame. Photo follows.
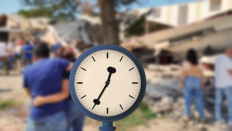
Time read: 12 h 35 min
